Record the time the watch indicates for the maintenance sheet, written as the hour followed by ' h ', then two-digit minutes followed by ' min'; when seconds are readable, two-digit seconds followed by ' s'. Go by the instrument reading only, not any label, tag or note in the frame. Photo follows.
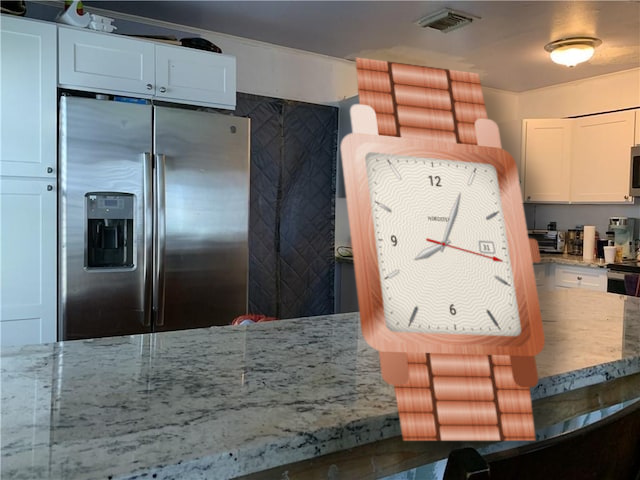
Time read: 8 h 04 min 17 s
